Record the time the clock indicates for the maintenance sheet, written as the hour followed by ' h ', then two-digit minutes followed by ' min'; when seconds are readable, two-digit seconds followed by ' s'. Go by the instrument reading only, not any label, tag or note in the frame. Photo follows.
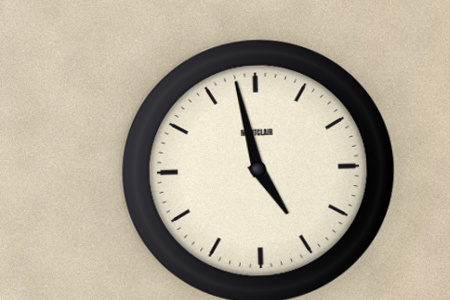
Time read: 4 h 58 min
